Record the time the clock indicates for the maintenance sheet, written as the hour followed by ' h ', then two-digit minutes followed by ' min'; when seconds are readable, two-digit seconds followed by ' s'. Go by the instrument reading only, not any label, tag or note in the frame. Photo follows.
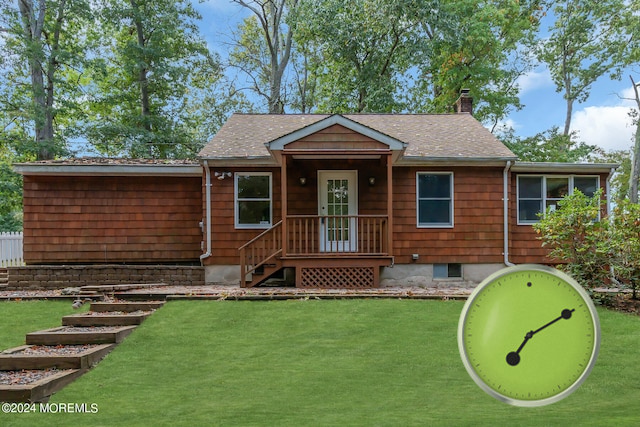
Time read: 7 h 10 min
